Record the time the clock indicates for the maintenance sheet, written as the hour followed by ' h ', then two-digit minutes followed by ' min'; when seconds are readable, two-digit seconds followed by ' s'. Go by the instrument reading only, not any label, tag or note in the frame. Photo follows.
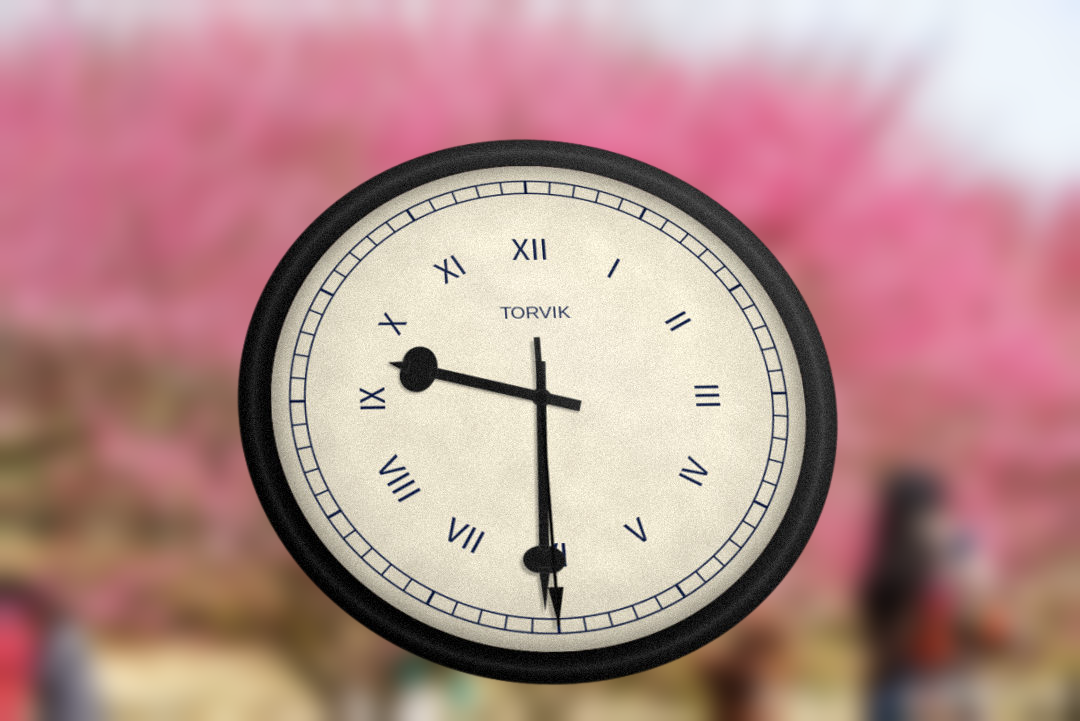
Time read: 9 h 30 min 30 s
